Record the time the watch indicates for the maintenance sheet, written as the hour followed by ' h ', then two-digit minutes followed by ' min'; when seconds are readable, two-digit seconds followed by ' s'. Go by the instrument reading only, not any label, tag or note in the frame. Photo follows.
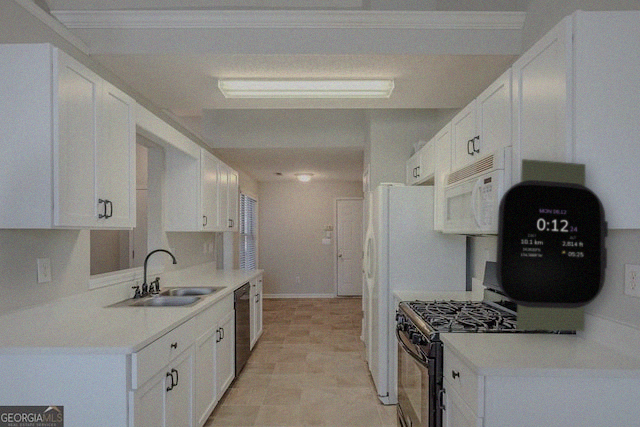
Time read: 0 h 12 min
